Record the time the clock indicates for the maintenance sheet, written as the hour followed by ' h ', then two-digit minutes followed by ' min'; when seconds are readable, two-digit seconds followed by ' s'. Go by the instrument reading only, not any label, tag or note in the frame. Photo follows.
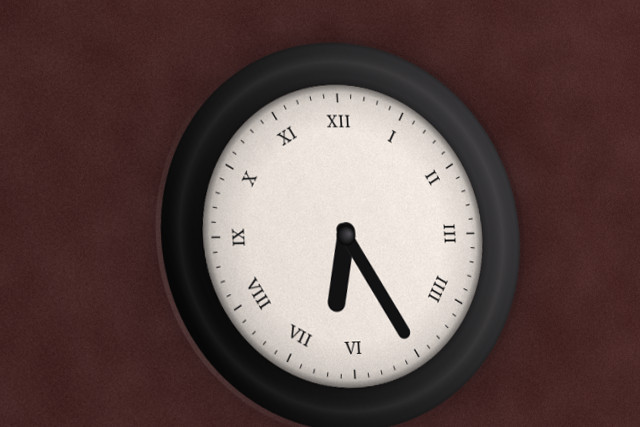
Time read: 6 h 25 min
